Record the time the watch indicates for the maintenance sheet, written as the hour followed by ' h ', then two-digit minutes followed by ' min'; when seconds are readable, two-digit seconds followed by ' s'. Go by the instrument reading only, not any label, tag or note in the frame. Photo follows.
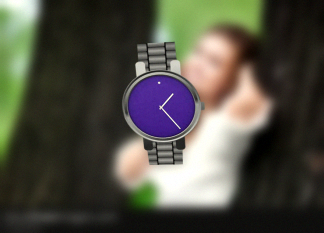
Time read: 1 h 24 min
